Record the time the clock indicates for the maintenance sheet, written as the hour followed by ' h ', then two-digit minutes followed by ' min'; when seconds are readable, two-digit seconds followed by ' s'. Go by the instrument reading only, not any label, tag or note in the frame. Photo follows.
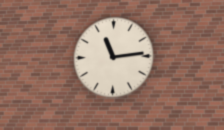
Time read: 11 h 14 min
